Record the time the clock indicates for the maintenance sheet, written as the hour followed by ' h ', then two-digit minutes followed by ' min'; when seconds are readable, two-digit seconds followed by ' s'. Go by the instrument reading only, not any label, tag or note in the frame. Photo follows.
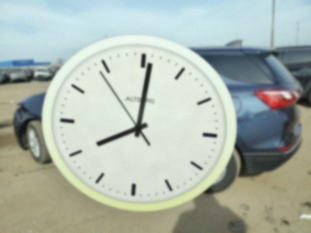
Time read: 8 h 00 min 54 s
